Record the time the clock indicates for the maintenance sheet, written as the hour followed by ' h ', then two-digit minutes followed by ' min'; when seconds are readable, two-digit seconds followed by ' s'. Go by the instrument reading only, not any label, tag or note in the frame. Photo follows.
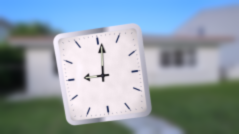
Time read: 9 h 01 min
